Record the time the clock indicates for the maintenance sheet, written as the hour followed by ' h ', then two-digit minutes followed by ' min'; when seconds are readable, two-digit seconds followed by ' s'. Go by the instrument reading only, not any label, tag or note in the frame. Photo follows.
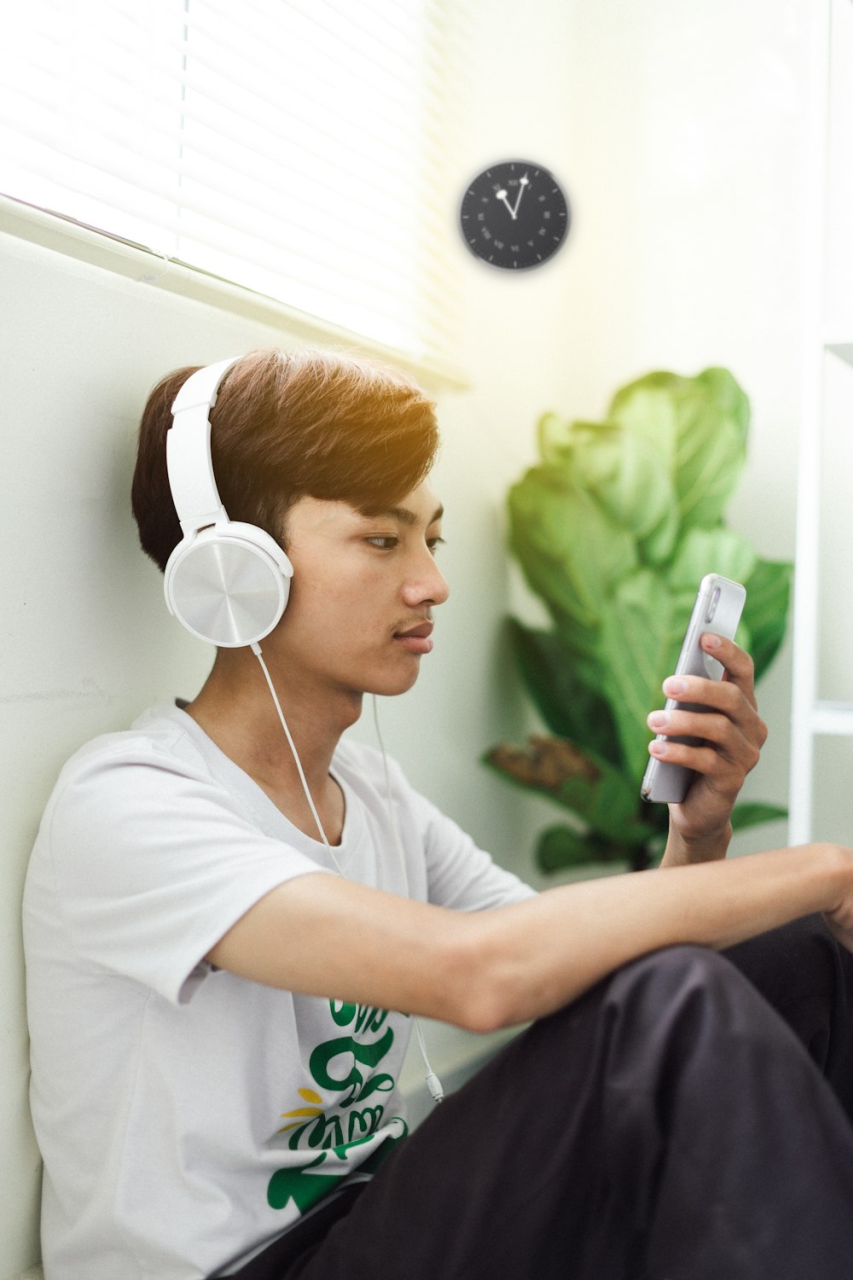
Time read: 11 h 03 min
